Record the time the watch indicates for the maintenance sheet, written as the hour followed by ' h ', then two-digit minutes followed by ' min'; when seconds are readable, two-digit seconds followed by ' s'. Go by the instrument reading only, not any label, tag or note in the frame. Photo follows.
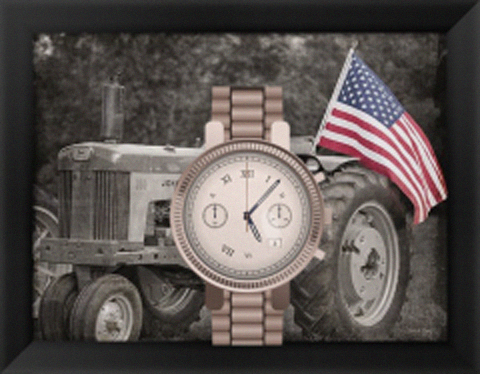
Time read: 5 h 07 min
